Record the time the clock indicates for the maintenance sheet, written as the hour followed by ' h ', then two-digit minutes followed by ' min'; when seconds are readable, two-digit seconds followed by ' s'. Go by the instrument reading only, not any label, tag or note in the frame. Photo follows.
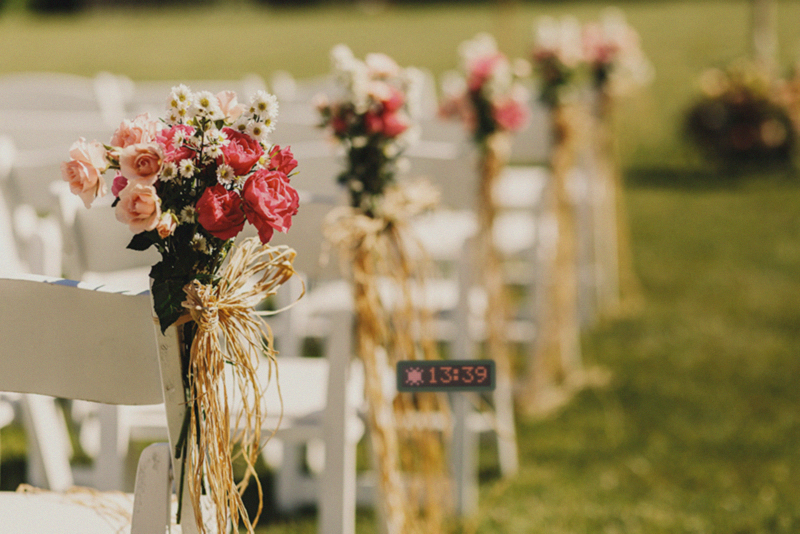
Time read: 13 h 39 min
